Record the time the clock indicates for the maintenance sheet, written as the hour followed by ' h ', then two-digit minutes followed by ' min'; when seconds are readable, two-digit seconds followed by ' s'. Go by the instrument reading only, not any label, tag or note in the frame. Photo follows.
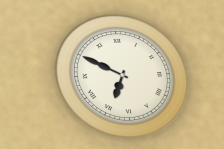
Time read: 6 h 50 min
